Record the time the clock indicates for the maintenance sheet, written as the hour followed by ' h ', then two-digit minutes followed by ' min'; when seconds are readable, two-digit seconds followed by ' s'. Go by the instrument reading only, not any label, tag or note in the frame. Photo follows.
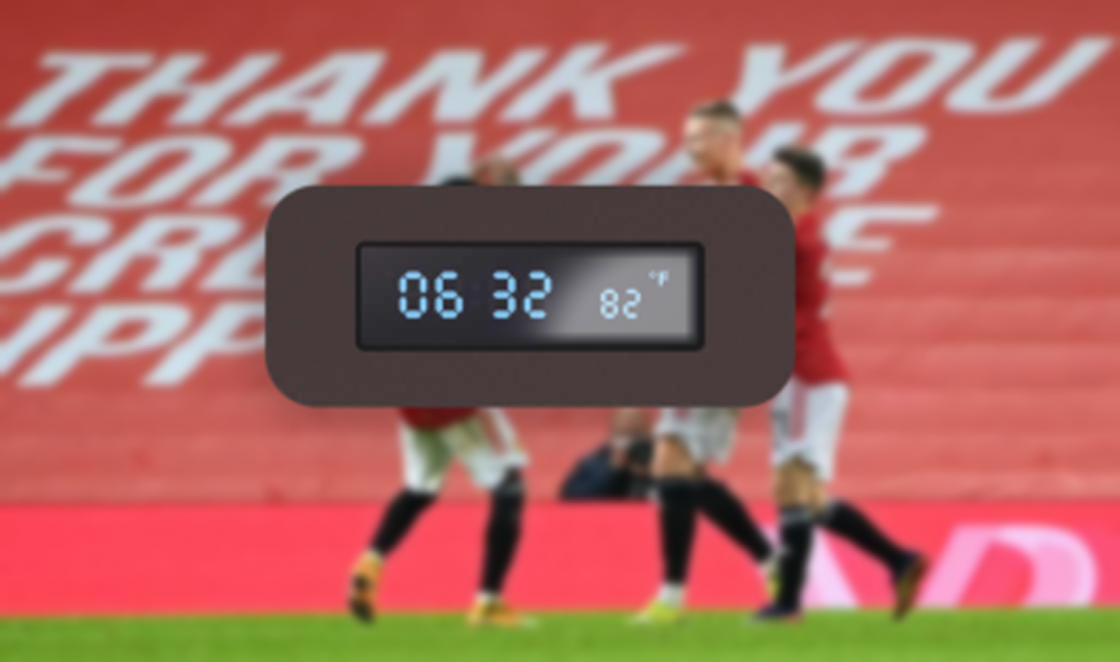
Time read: 6 h 32 min
